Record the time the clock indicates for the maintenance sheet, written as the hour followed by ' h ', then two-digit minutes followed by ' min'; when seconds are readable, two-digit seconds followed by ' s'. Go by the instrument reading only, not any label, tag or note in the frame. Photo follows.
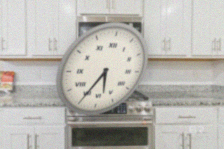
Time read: 5 h 35 min
